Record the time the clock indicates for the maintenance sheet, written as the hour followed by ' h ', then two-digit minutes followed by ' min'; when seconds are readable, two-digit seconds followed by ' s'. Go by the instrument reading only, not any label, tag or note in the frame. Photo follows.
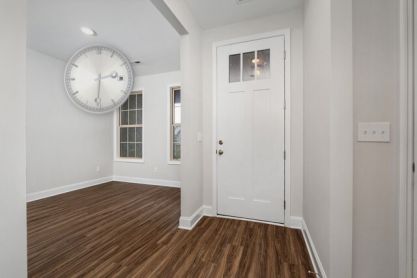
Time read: 2 h 31 min
